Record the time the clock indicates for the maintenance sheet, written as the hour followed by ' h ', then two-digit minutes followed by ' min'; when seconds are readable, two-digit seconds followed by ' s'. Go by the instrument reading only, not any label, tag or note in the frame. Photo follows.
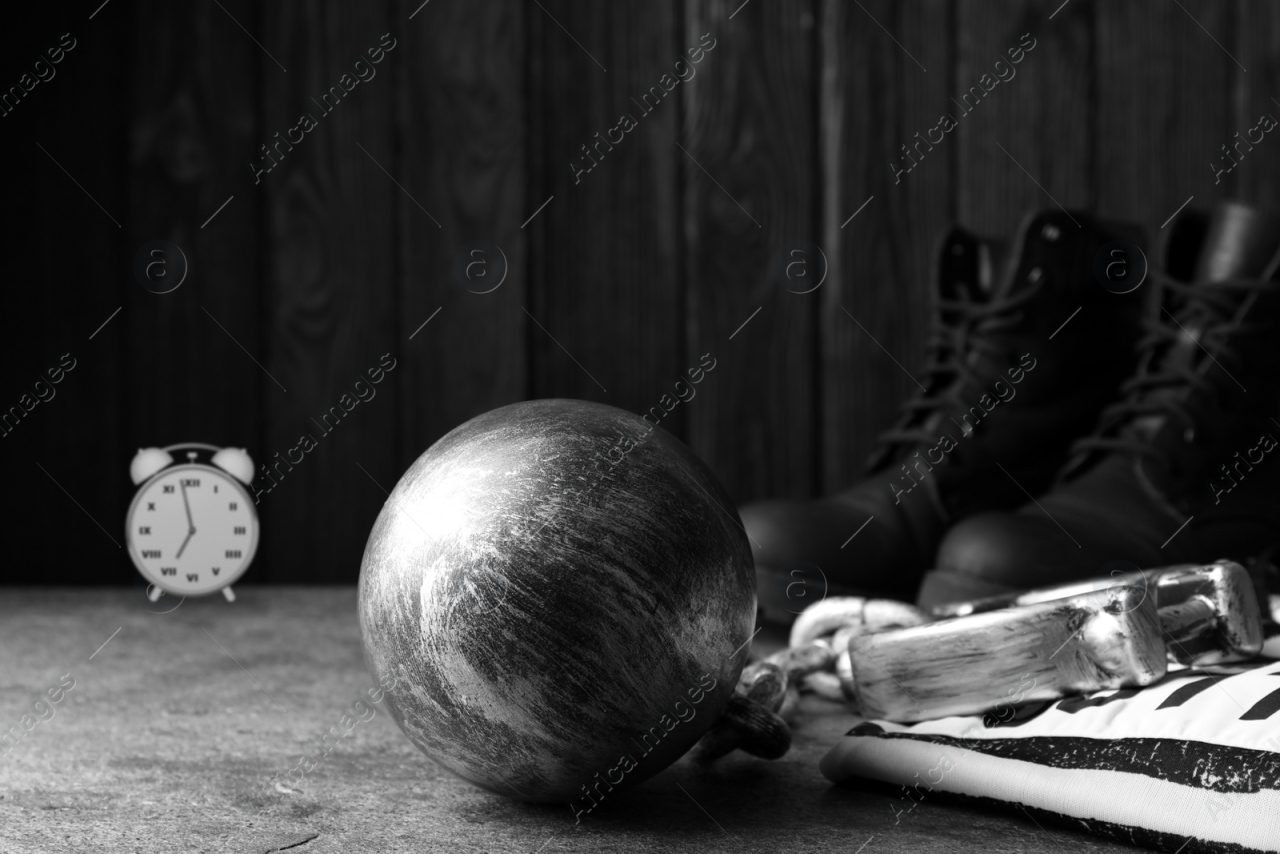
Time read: 6 h 58 min
